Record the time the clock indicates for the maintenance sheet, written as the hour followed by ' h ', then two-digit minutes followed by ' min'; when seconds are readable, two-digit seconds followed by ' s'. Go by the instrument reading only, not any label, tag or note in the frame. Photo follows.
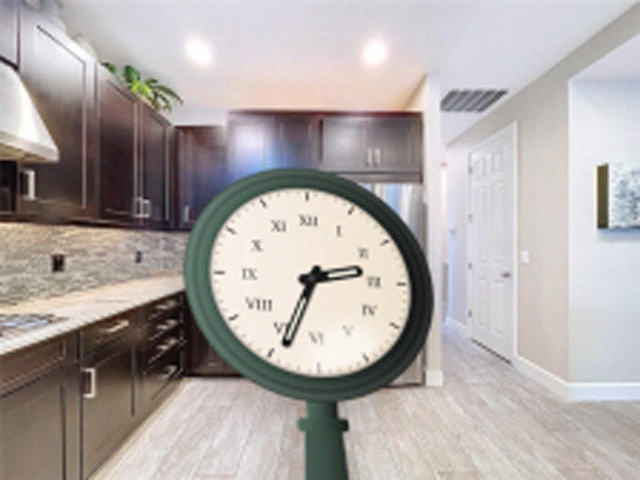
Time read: 2 h 34 min
